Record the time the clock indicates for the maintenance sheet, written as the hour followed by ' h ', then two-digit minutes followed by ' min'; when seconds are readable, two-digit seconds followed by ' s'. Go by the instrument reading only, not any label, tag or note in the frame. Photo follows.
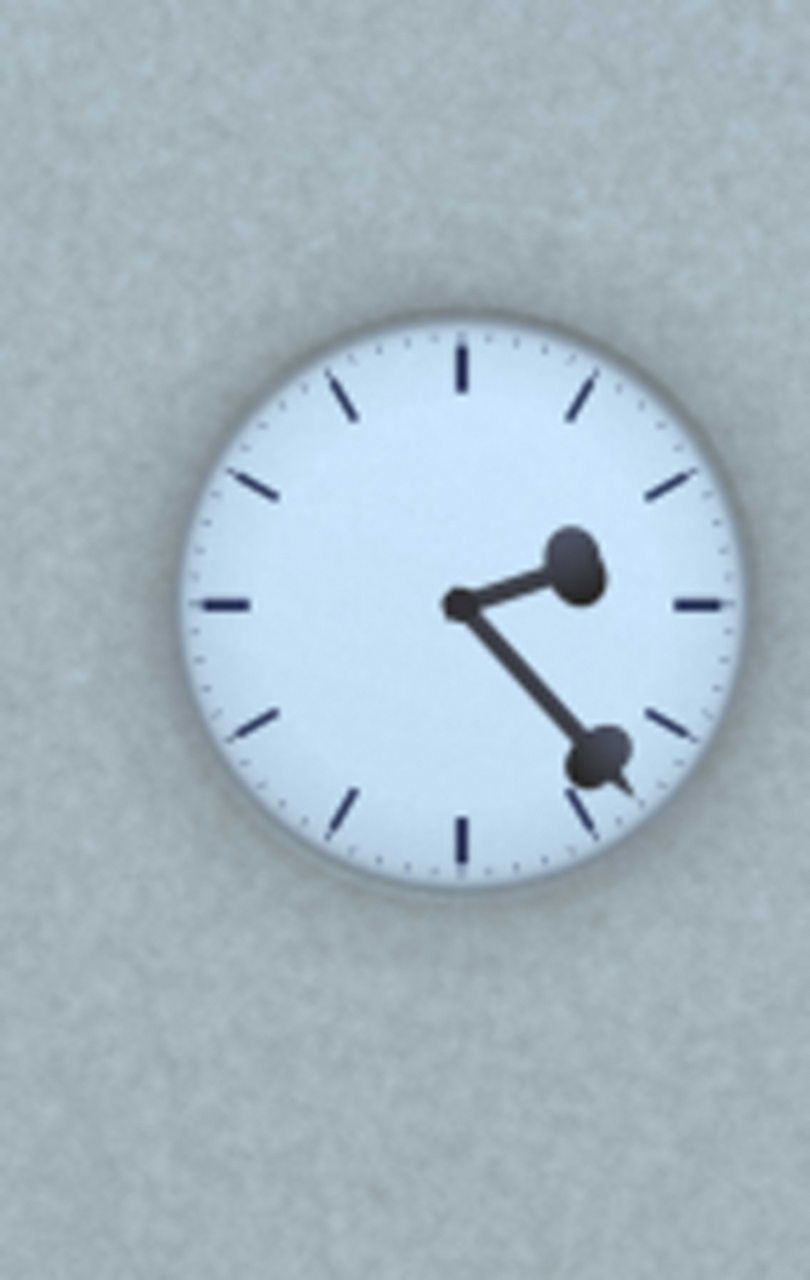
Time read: 2 h 23 min
